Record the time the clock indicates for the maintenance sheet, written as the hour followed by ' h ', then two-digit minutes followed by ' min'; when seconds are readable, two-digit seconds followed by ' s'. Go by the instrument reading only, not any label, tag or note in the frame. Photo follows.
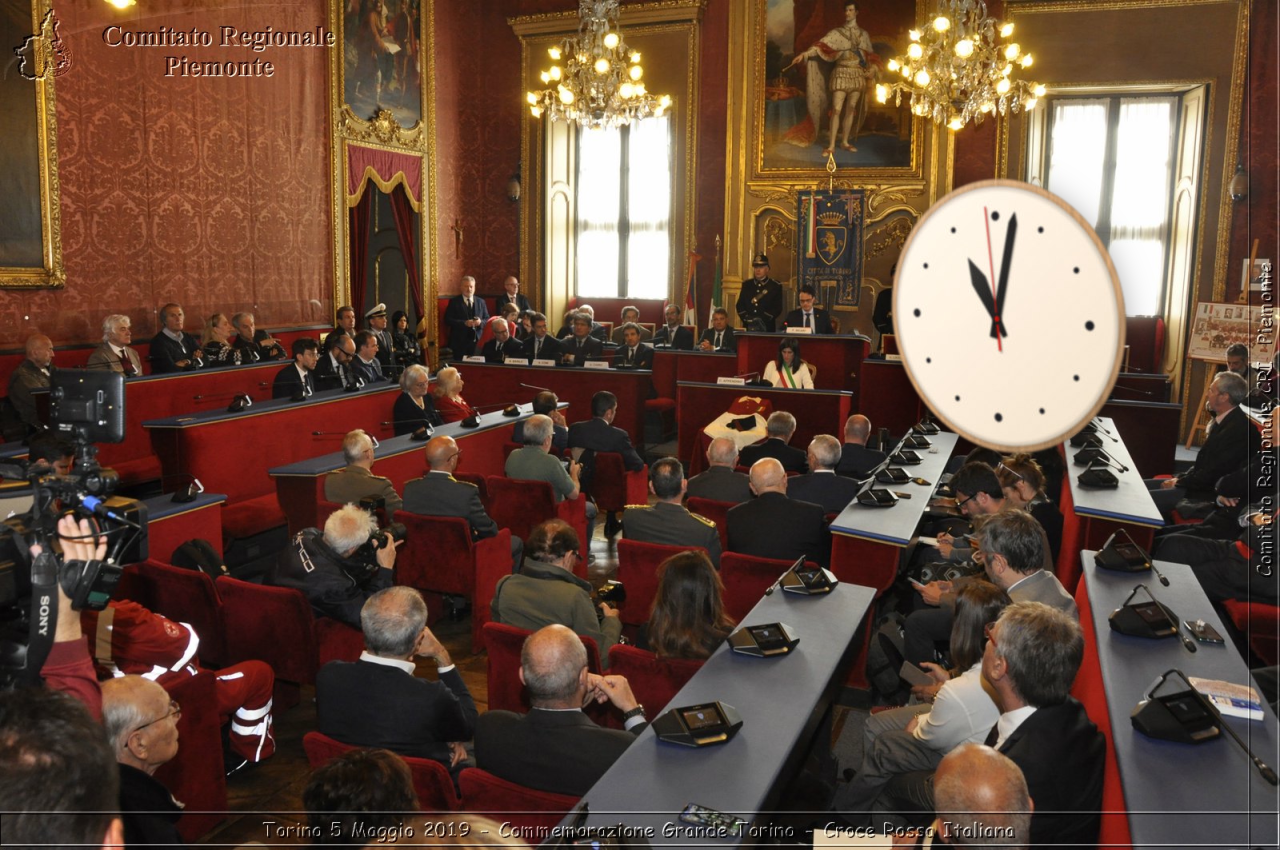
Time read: 11 h 01 min 59 s
